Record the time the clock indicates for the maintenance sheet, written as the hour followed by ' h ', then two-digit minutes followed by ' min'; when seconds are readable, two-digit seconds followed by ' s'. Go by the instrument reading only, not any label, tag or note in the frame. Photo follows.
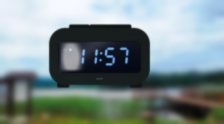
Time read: 11 h 57 min
